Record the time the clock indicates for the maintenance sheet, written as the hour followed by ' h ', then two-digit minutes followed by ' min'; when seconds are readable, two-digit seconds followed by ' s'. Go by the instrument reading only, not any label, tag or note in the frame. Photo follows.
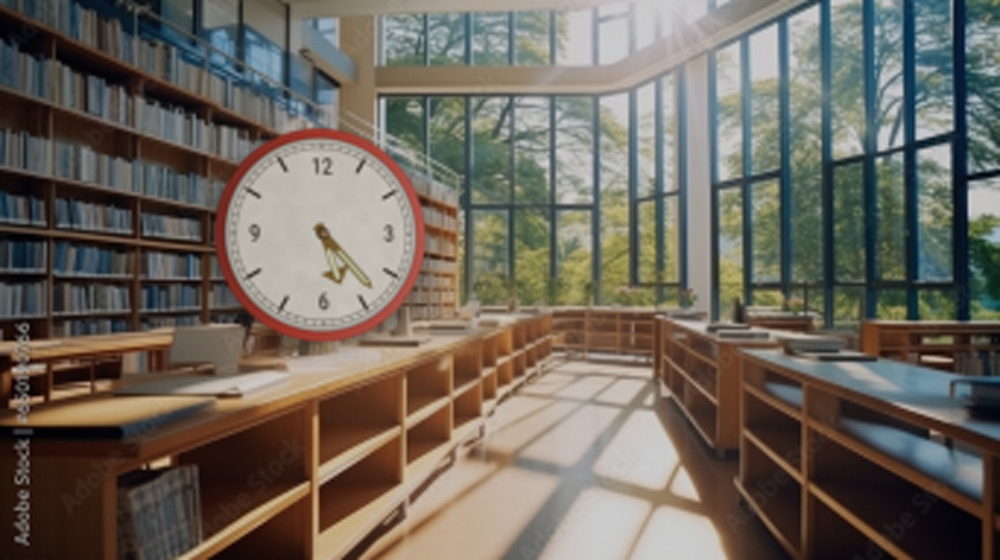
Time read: 5 h 23 min
